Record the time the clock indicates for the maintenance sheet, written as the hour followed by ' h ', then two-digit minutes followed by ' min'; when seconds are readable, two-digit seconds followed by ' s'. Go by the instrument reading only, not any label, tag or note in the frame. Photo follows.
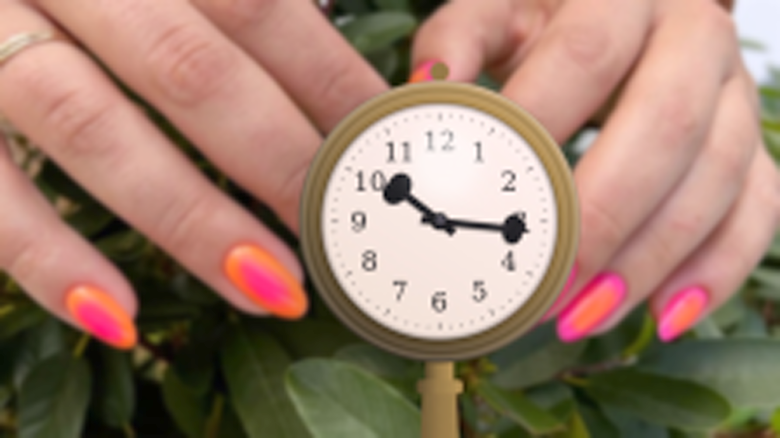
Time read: 10 h 16 min
